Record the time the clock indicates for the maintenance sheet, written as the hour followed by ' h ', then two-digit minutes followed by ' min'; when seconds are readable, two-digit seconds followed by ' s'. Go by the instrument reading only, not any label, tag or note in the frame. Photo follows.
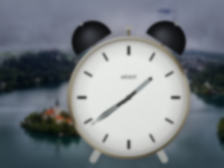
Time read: 1 h 39 min
